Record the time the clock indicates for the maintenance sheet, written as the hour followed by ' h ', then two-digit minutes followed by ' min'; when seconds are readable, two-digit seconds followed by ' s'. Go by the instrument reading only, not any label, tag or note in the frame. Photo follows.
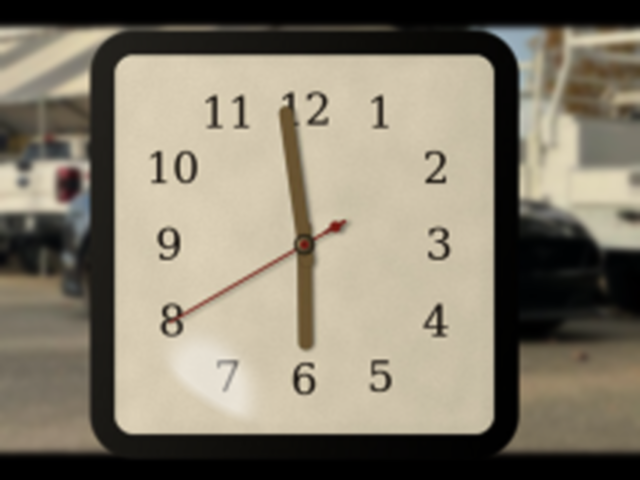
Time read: 5 h 58 min 40 s
